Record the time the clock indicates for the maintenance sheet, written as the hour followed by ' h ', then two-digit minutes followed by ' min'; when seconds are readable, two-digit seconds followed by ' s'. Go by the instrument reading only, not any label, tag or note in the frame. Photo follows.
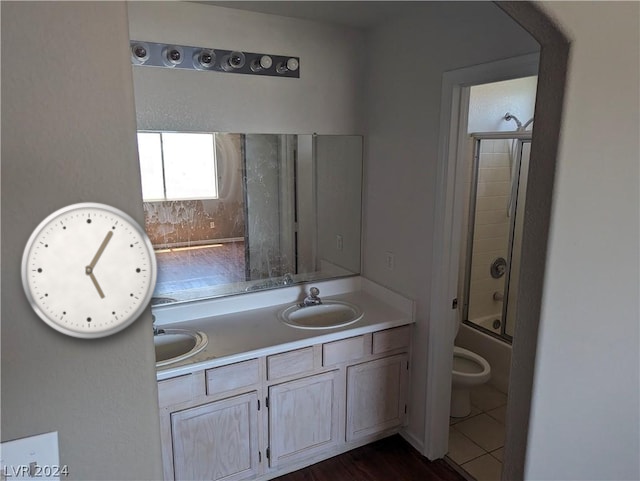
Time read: 5 h 05 min
